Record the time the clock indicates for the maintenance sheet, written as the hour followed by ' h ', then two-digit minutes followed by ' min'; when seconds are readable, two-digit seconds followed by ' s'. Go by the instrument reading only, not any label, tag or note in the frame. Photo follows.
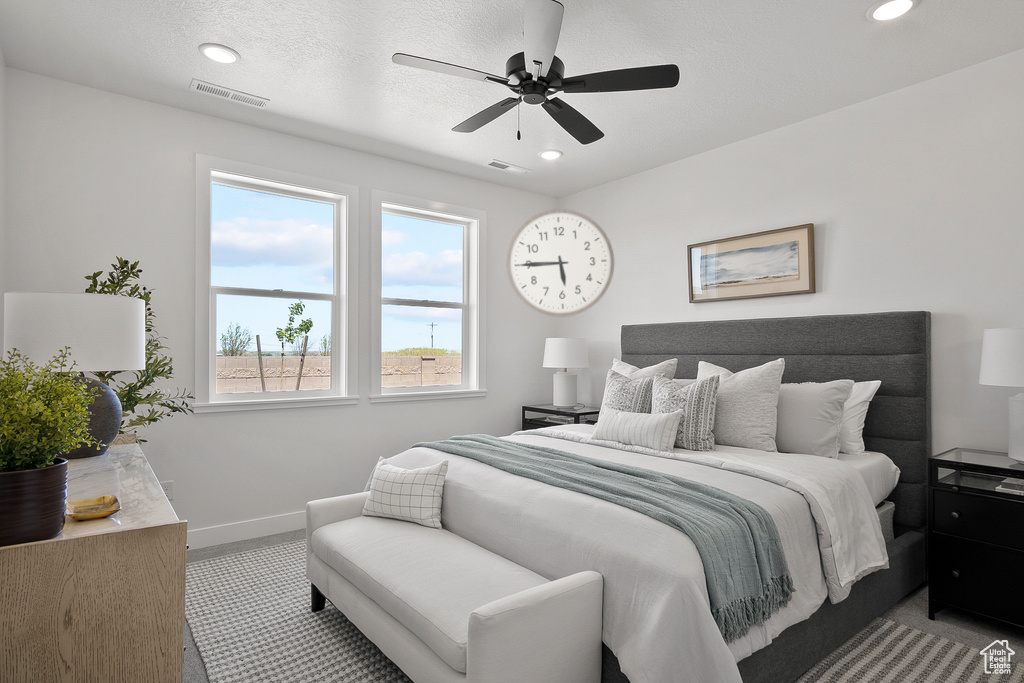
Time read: 5 h 45 min
